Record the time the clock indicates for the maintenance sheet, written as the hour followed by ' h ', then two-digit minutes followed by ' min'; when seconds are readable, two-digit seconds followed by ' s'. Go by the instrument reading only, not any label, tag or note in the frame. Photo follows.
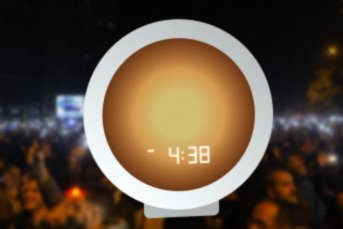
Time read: 4 h 38 min
